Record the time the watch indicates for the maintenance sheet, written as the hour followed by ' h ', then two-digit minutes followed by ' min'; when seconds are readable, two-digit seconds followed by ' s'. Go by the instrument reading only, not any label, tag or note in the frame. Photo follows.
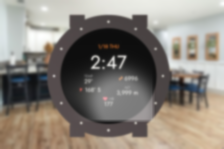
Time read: 2 h 47 min
